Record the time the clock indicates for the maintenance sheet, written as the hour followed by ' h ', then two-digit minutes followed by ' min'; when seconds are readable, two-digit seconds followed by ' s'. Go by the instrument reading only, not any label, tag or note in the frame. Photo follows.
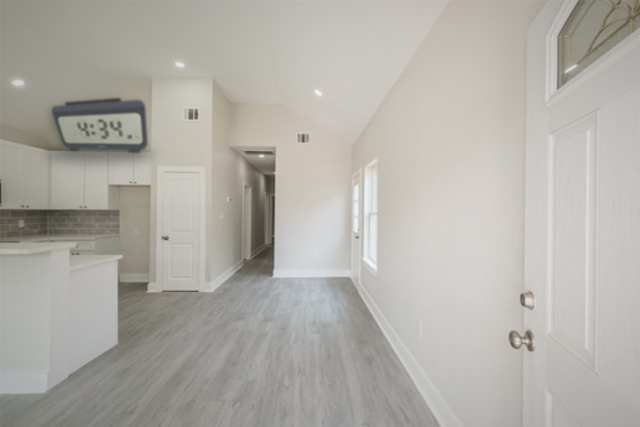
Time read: 4 h 34 min
